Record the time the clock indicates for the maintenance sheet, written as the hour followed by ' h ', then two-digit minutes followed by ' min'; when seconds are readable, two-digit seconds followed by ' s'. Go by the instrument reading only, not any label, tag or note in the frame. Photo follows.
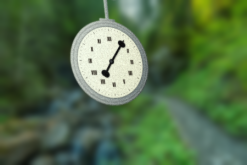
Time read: 7 h 06 min
